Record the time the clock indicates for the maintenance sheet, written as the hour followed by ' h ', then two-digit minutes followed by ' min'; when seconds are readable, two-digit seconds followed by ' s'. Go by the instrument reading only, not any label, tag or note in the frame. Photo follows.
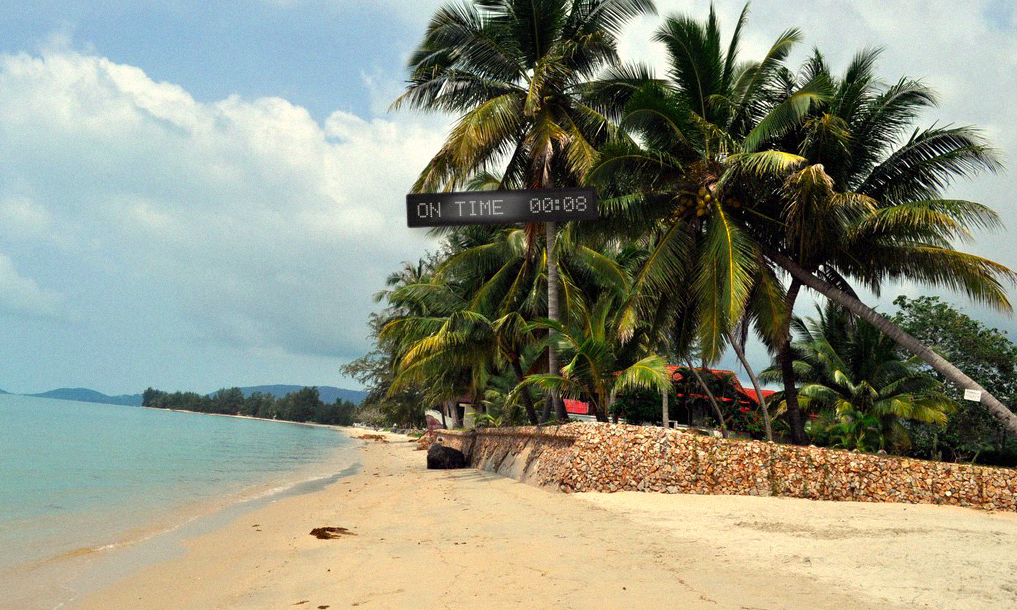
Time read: 0 h 08 min
